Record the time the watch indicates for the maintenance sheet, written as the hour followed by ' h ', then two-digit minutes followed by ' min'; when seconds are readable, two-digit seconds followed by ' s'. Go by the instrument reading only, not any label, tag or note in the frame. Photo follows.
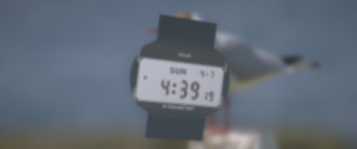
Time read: 4 h 39 min
